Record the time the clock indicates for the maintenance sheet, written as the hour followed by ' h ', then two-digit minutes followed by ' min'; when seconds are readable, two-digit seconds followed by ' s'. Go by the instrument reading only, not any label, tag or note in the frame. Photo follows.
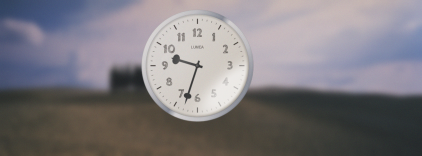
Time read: 9 h 33 min
